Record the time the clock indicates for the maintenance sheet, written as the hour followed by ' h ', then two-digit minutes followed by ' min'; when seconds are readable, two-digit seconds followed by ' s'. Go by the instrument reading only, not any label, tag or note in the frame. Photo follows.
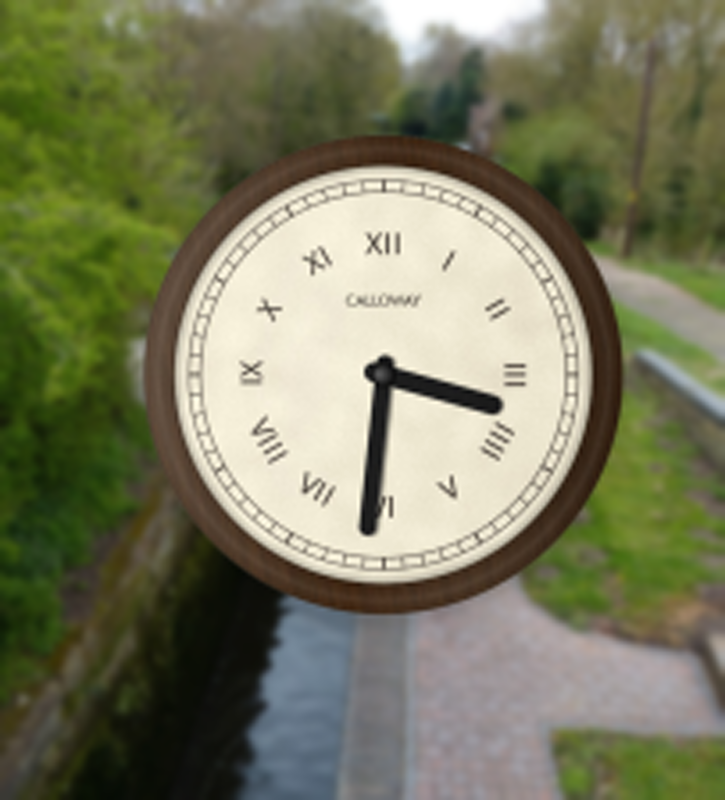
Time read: 3 h 31 min
